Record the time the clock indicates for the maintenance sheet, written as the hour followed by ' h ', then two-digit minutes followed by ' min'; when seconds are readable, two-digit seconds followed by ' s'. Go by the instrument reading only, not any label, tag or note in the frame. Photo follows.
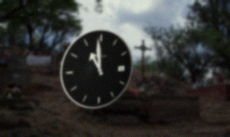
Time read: 10 h 59 min
